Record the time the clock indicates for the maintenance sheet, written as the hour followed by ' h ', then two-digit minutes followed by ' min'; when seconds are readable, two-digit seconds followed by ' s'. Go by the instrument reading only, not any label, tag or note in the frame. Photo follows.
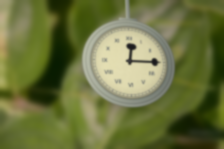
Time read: 12 h 15 min
